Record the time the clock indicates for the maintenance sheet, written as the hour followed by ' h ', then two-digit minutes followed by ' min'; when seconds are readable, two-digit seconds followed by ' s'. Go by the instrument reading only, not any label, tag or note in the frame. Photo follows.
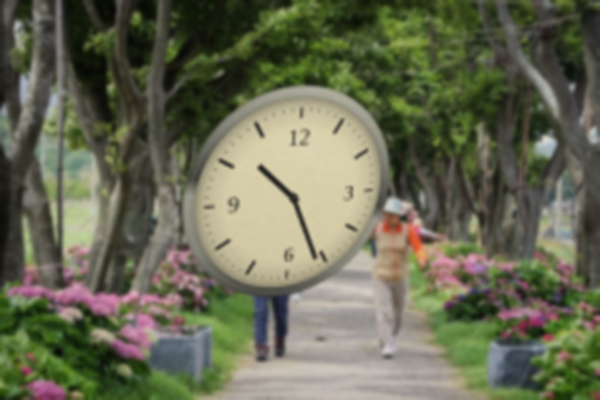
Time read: 10 h 26 min
